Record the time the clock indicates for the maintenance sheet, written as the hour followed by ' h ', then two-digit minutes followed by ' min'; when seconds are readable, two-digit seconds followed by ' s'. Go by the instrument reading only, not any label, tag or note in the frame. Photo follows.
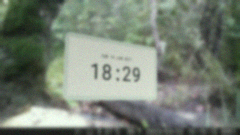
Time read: 18 h 29 min
